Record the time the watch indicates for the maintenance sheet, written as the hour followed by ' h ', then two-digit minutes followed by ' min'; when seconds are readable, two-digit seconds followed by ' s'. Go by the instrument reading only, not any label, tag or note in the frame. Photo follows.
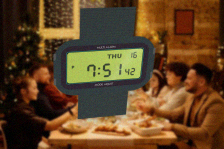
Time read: 7 h 51 min 42 s
